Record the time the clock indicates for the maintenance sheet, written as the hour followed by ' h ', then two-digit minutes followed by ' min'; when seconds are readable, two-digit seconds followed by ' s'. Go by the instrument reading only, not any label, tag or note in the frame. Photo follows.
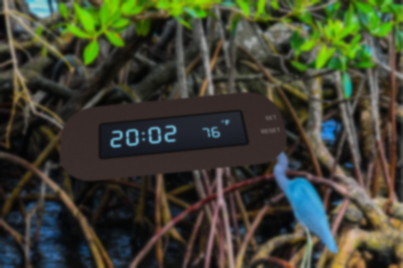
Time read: 20 h 02 min
